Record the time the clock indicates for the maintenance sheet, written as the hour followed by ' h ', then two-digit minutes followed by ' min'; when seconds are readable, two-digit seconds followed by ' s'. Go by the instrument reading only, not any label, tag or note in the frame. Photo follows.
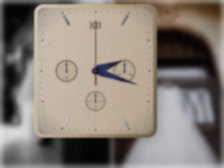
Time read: 2 h 18 min
